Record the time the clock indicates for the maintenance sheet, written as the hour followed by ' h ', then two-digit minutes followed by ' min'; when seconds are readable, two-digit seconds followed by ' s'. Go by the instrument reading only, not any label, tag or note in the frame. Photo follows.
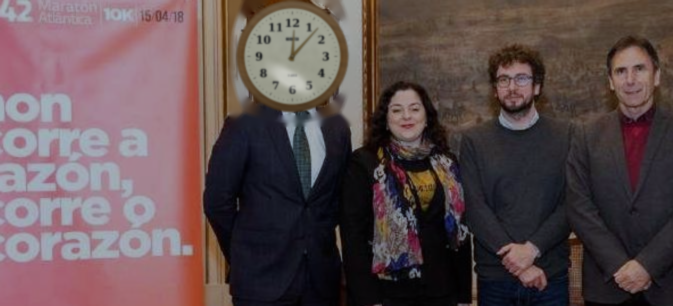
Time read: 12 h 07 min
